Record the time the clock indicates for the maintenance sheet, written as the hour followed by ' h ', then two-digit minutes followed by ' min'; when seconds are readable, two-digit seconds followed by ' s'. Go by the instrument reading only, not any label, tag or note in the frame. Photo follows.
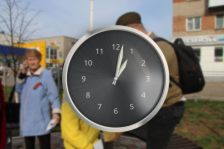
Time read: 1 h 02 min
